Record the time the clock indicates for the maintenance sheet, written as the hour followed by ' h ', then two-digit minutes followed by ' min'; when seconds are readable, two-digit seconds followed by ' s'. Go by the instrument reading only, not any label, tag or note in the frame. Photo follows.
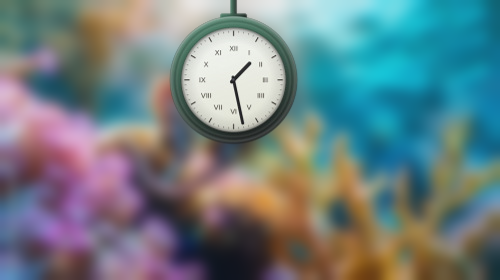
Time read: 1 h 28 min
